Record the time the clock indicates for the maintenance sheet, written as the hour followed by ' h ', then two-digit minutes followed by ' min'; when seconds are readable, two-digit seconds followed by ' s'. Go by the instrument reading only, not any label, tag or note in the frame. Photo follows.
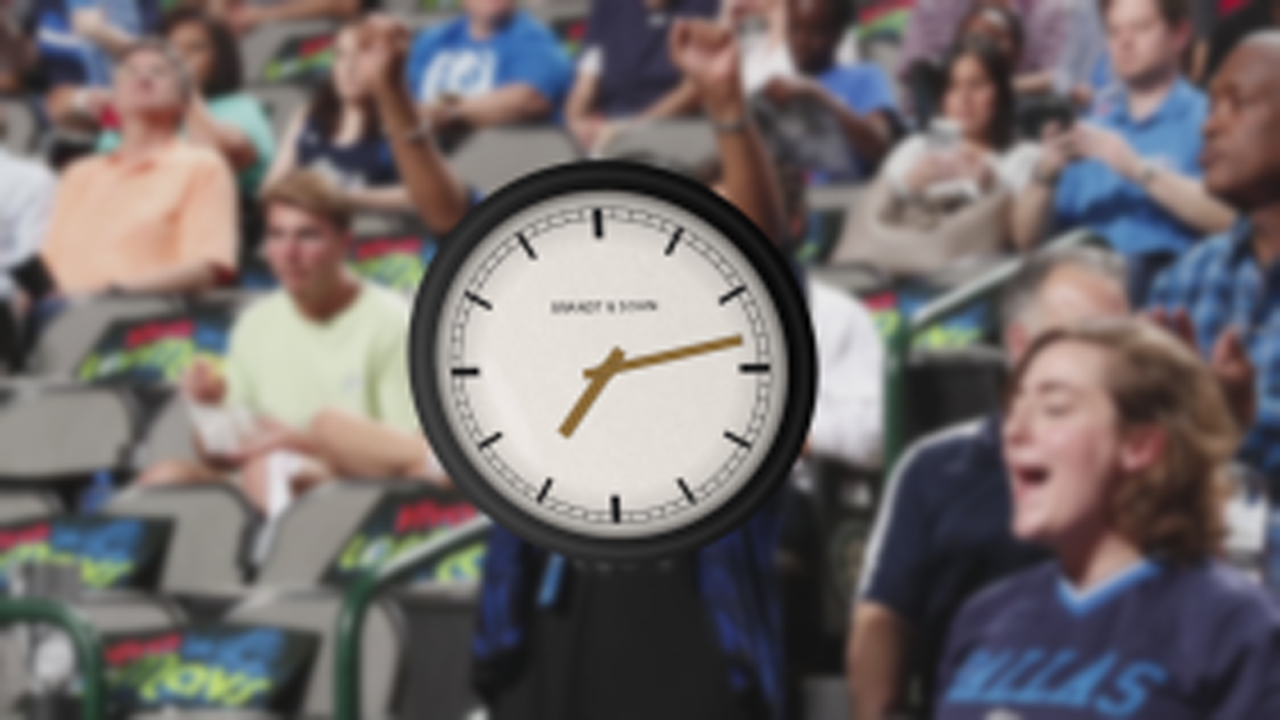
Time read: 7 h 13 min
